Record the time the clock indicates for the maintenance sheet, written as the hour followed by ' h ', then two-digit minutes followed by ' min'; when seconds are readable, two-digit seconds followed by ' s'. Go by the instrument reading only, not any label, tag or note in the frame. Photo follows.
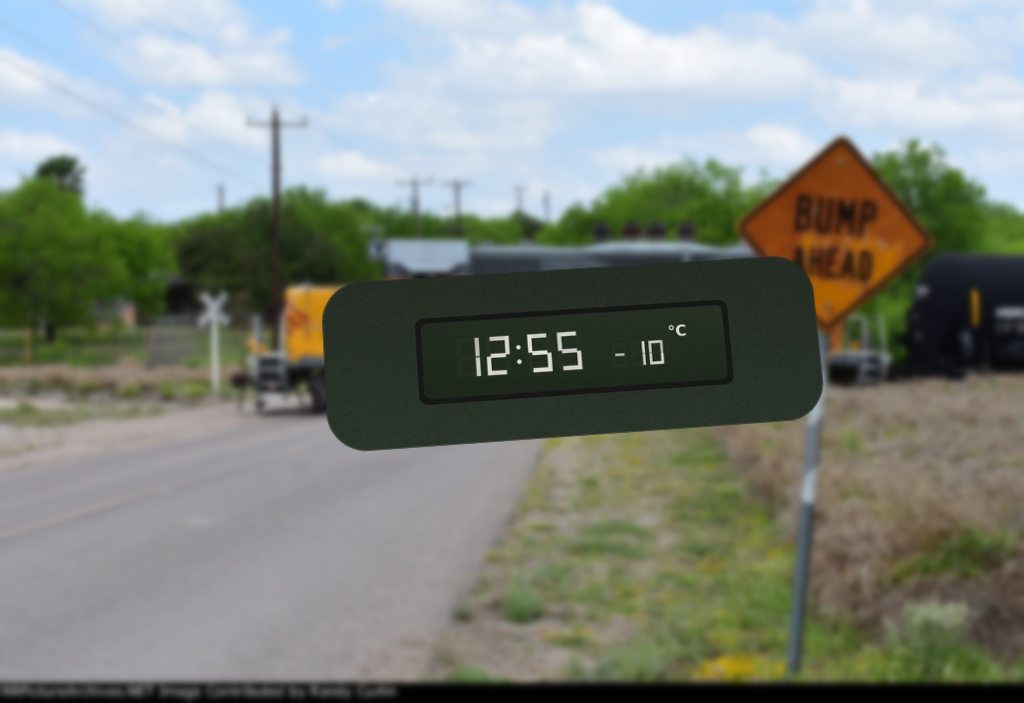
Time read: 12 h 55 min
